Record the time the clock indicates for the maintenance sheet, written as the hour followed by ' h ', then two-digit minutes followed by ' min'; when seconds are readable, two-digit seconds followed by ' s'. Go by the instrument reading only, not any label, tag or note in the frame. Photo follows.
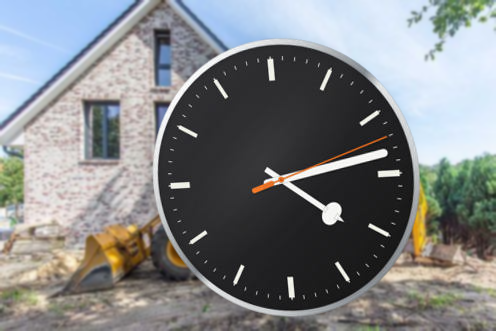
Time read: 4 h 13 min 12 s
